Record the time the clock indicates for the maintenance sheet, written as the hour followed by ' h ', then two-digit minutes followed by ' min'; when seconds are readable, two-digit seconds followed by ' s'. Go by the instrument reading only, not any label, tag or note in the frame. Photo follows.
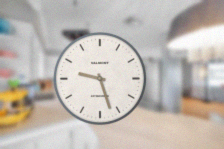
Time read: 9 h 27 min
